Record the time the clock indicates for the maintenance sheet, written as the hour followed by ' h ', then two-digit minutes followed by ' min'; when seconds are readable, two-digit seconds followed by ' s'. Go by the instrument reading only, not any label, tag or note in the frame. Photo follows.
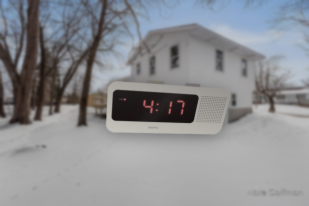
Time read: 4 h 17 min
